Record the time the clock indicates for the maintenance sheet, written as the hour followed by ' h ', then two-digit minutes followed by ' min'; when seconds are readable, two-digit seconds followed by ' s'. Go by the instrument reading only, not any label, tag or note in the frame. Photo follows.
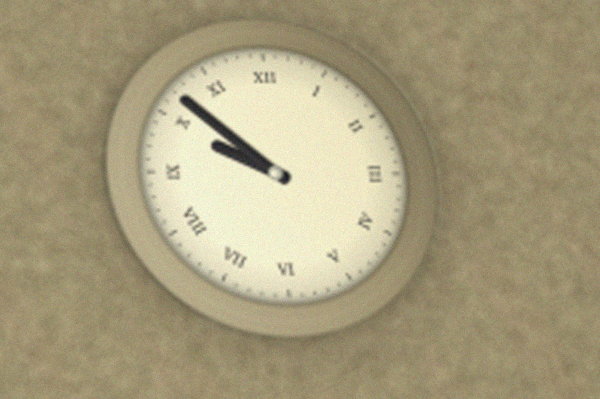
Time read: 9 h 52 min
